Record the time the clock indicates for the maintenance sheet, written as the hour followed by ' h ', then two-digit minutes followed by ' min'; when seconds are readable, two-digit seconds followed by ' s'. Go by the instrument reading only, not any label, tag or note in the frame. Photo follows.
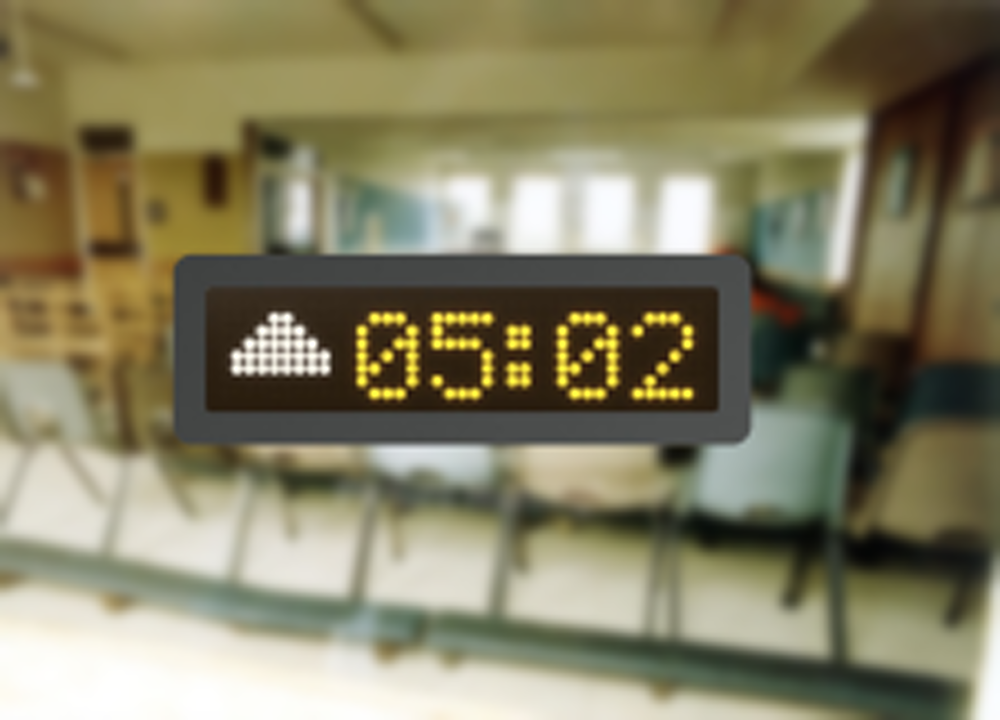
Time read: 5 h 02 min
